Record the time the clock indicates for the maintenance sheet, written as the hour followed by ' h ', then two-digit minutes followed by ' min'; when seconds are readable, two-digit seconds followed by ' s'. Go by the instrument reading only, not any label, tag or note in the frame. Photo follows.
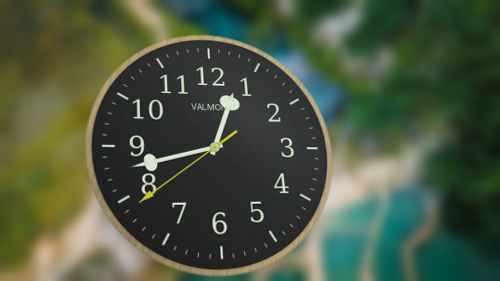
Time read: 12 h 42 min 39 s
